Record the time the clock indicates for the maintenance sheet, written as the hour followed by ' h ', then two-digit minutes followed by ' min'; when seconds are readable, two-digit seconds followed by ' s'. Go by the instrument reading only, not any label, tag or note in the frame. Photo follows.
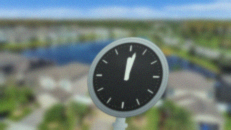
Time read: 12 h 02 min
